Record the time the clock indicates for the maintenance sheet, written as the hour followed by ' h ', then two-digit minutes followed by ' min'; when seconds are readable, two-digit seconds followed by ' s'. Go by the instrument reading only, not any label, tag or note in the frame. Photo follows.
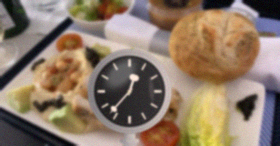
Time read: 12 h 37 min
